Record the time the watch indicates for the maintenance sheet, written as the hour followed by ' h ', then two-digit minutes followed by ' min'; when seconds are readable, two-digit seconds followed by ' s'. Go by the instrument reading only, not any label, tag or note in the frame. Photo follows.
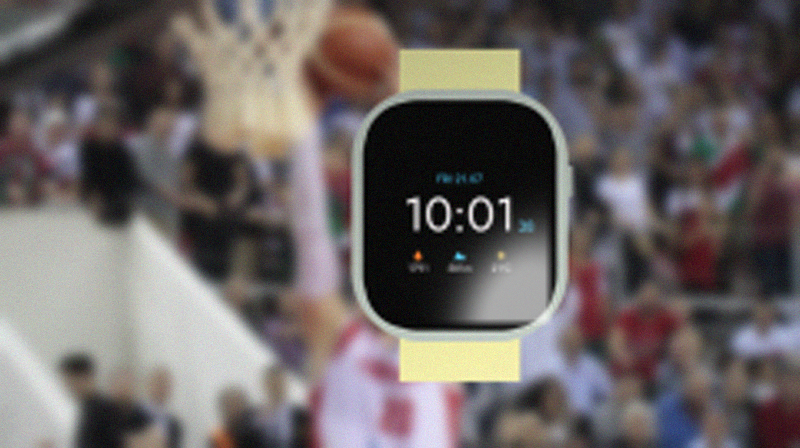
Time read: 10 h 01 min
